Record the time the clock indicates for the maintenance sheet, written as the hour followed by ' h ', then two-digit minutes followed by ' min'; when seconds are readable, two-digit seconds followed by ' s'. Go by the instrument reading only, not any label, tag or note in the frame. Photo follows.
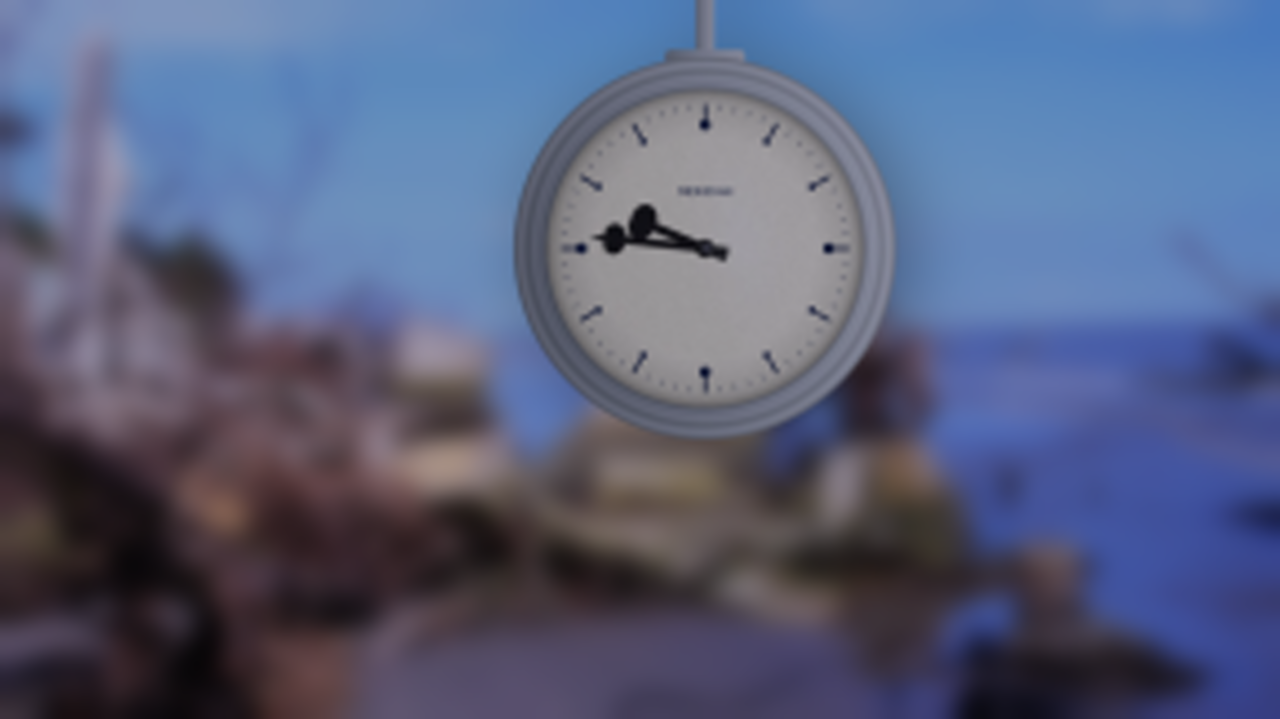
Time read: 9 h 46 min
